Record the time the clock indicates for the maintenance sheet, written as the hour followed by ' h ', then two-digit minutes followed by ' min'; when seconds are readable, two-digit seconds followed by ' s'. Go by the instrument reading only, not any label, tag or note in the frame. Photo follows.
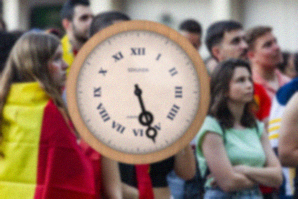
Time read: 5 h 27 min
